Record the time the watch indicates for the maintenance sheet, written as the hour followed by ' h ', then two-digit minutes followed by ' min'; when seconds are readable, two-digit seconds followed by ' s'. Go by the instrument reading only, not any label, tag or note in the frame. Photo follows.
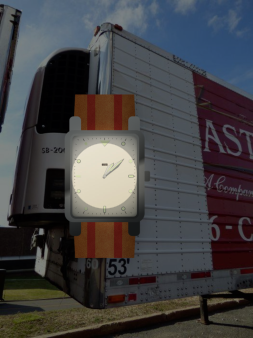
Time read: 1 h 08 min
